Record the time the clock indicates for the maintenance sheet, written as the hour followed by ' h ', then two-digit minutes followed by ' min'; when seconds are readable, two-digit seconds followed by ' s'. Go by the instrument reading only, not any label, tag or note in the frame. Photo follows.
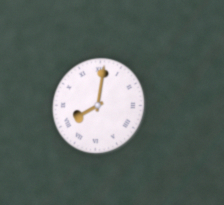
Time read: 8 h 01 min
